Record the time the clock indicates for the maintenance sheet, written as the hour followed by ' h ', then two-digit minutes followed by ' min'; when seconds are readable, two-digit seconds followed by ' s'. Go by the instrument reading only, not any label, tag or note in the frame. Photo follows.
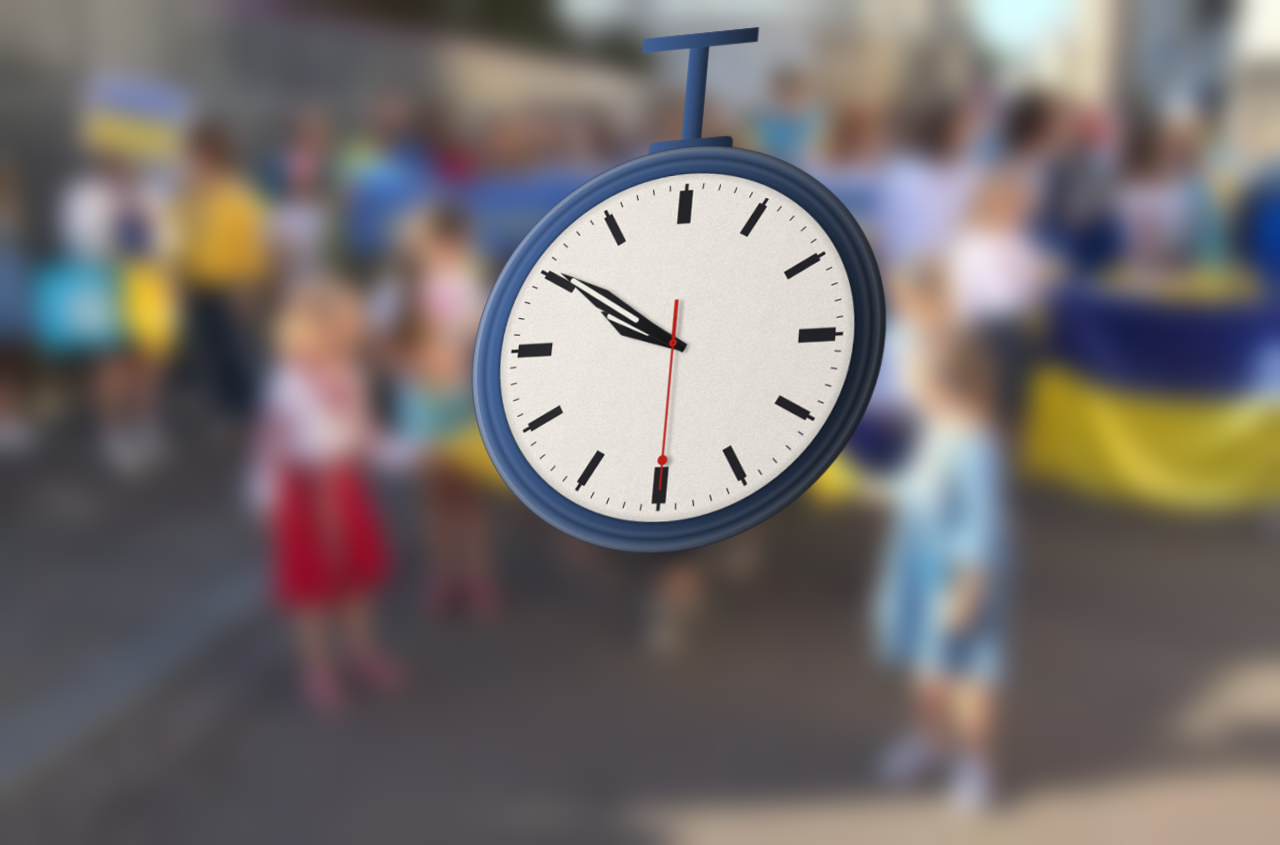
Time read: 9 h 50 min 30 s
